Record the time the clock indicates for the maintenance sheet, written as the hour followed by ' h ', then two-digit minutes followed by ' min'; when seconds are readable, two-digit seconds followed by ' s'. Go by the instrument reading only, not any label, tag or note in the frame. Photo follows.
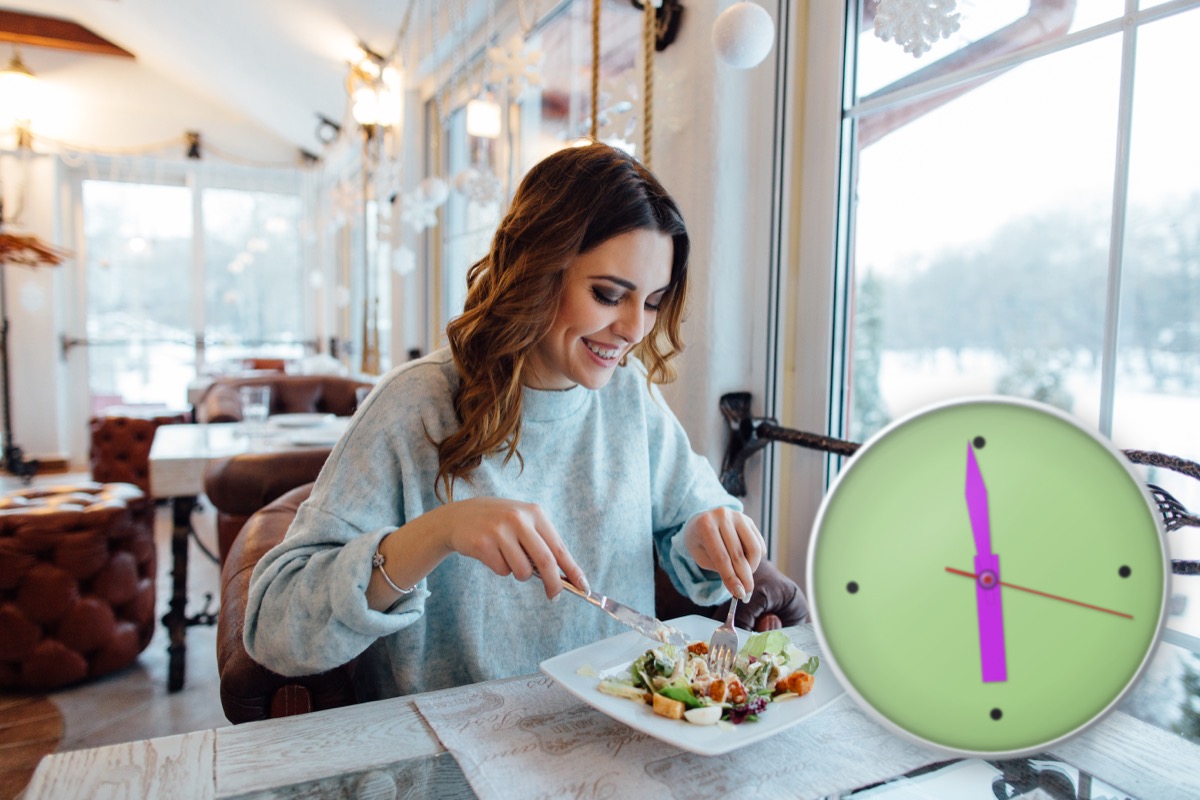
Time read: 5 h 59 min 18 s
